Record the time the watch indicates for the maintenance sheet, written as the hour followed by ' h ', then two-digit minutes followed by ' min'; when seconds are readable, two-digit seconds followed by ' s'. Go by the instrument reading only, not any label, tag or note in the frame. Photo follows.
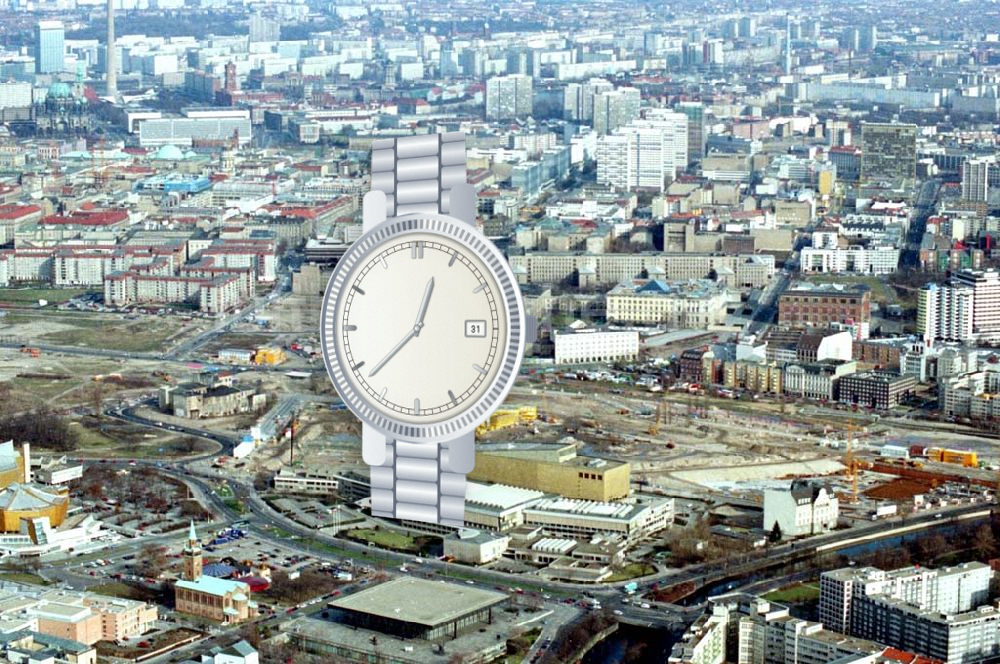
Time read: 12 h 38 min
